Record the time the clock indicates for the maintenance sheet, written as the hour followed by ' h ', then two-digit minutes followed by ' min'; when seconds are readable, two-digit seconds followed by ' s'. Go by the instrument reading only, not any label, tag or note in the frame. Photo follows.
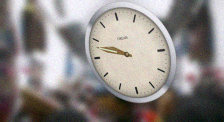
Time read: 9 h 48 min
